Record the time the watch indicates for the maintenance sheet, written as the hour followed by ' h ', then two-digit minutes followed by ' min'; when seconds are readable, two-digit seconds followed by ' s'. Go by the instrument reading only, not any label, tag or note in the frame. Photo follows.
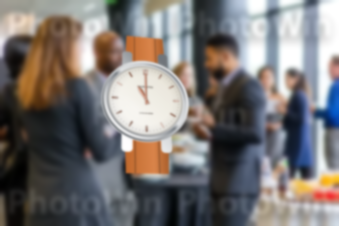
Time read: 11 h 00 min
